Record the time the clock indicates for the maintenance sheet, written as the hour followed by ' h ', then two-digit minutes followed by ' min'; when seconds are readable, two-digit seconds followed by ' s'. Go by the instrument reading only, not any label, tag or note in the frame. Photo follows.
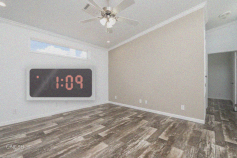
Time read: 1 h 09 min
